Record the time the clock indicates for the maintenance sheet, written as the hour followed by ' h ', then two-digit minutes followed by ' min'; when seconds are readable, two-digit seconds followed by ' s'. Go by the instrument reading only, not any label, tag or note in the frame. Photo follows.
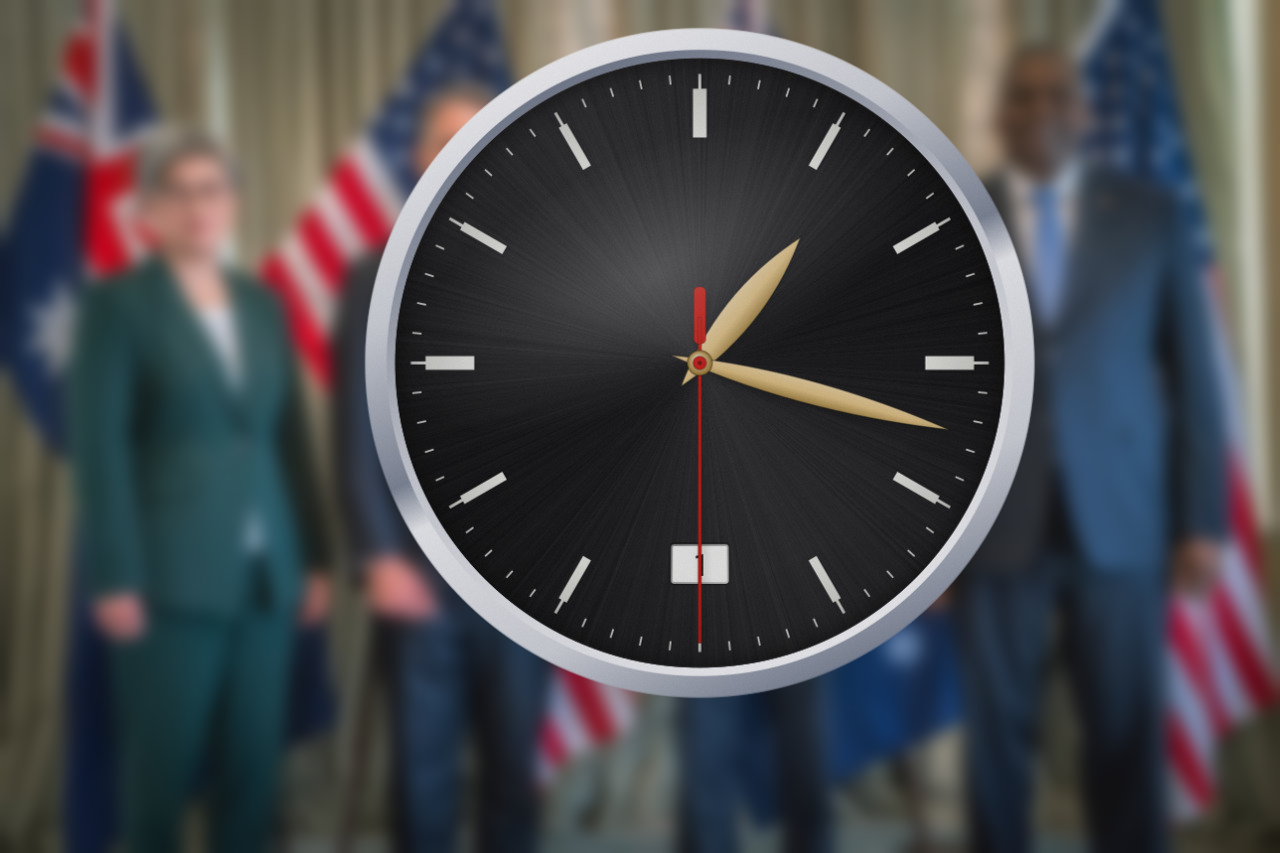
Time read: 1 h 17 min 30 s
